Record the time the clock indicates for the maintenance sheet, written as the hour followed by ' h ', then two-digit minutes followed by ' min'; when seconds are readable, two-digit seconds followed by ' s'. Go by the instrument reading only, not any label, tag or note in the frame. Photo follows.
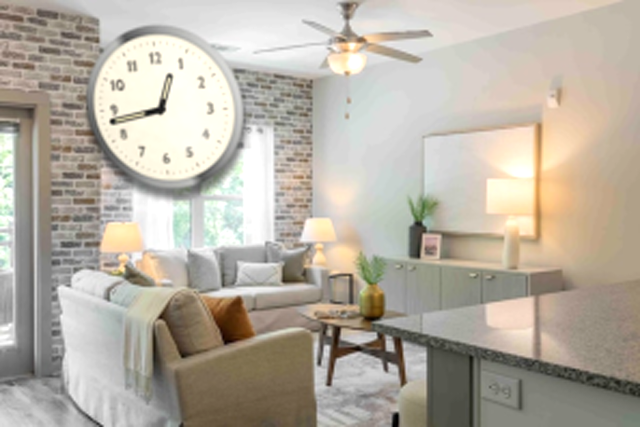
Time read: 12 h 43 min
